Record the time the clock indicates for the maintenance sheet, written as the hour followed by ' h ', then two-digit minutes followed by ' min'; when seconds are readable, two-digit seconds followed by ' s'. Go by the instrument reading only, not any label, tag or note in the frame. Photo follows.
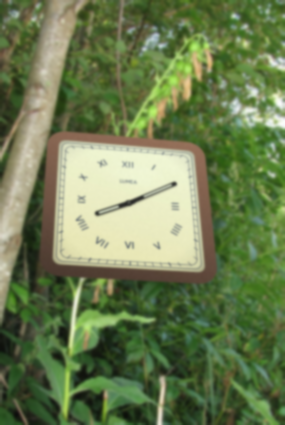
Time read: 8 h 10 min
